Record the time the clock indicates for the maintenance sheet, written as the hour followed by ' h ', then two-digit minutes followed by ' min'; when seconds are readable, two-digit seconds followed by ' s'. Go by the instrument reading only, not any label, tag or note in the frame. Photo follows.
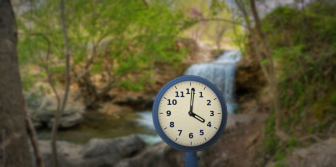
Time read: 4 h 01 min
